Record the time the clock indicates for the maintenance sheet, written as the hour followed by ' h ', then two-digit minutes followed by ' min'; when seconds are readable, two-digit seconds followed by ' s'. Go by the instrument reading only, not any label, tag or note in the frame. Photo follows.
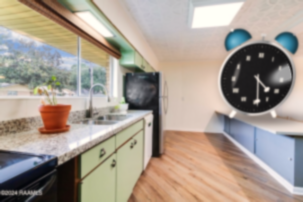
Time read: 4 h 29 min
